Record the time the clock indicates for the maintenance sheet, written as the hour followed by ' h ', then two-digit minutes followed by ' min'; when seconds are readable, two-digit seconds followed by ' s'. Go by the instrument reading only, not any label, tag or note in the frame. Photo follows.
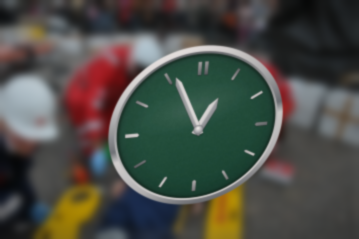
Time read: 12 h 56 min
